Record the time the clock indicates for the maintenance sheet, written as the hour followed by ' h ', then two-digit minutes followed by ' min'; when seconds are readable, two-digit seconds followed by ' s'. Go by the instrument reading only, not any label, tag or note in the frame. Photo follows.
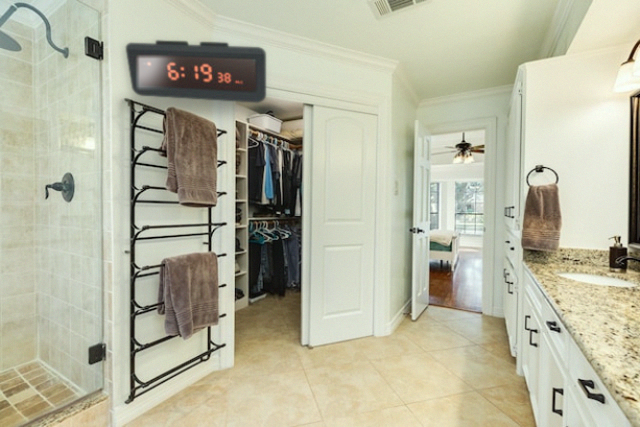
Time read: 6 h 19 min 38 s
